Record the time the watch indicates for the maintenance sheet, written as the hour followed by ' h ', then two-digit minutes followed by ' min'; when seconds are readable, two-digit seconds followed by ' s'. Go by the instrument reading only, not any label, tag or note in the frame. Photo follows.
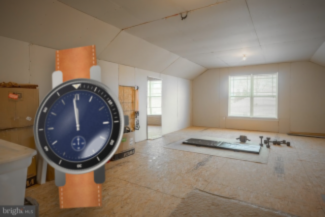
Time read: 11 h 59 min
